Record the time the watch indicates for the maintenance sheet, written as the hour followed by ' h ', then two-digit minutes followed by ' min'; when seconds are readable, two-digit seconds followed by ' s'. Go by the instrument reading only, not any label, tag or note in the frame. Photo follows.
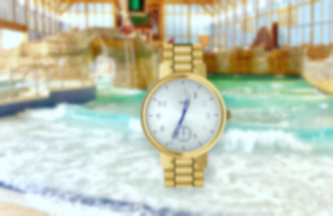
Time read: 12 h 34 min
